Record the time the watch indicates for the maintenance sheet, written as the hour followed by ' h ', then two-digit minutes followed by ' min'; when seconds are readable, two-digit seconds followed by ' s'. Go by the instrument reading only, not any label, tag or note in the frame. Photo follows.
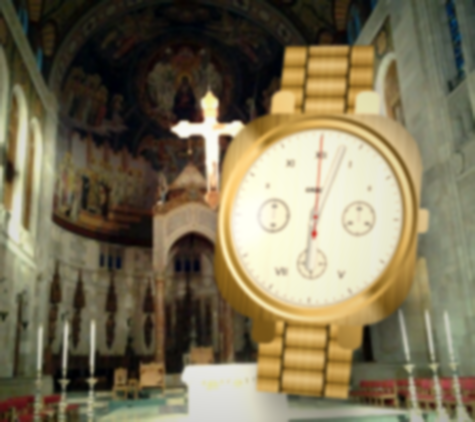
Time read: 6 h 03 min
